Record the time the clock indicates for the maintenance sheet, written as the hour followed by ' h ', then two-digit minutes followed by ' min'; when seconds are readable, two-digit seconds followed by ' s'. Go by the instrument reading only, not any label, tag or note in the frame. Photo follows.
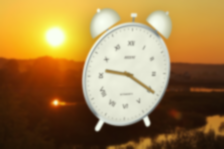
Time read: 9 h 20 min
